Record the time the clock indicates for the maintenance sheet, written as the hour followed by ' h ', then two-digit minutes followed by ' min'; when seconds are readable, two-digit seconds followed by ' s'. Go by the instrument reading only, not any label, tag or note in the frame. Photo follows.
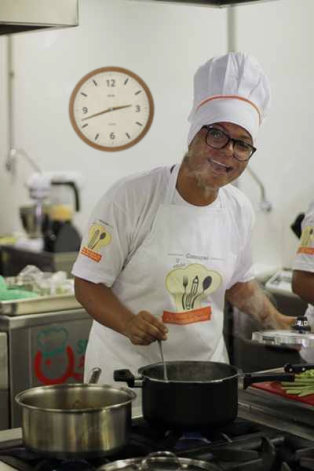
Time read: 2 h 42 min
